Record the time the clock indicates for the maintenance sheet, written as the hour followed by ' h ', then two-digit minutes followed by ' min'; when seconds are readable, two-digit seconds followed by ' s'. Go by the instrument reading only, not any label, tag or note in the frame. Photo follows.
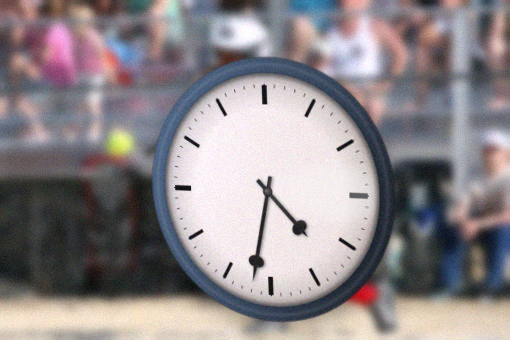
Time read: 4 h 32 min
